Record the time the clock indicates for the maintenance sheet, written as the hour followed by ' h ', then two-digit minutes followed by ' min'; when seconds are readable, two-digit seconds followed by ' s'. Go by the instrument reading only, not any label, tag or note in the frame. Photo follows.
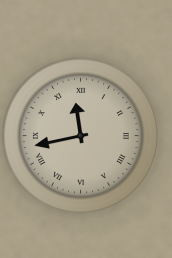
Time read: 11 h 43 min
